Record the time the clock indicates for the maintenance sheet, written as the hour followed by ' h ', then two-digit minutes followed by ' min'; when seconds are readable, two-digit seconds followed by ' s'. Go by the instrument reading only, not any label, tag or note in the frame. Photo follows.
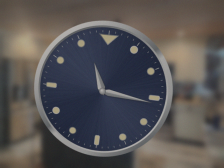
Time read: 11 h 16 min
